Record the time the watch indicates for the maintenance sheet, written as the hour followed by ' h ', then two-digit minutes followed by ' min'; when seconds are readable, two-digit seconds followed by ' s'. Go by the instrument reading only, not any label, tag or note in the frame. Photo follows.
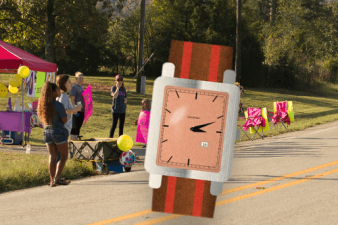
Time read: 3 h 11 min
